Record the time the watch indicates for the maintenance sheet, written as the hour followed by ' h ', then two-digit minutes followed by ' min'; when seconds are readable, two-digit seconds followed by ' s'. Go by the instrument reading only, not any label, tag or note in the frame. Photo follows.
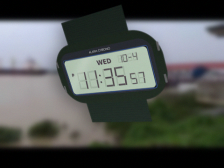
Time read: 11 h 35 min 57 s
